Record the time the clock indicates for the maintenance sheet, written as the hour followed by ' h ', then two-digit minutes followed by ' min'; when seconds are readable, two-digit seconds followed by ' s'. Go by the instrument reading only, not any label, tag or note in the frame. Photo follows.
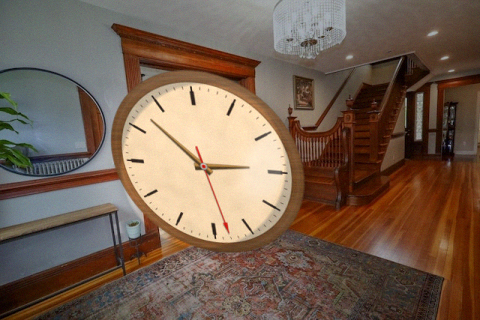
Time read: 2 h 52 min 28 s
